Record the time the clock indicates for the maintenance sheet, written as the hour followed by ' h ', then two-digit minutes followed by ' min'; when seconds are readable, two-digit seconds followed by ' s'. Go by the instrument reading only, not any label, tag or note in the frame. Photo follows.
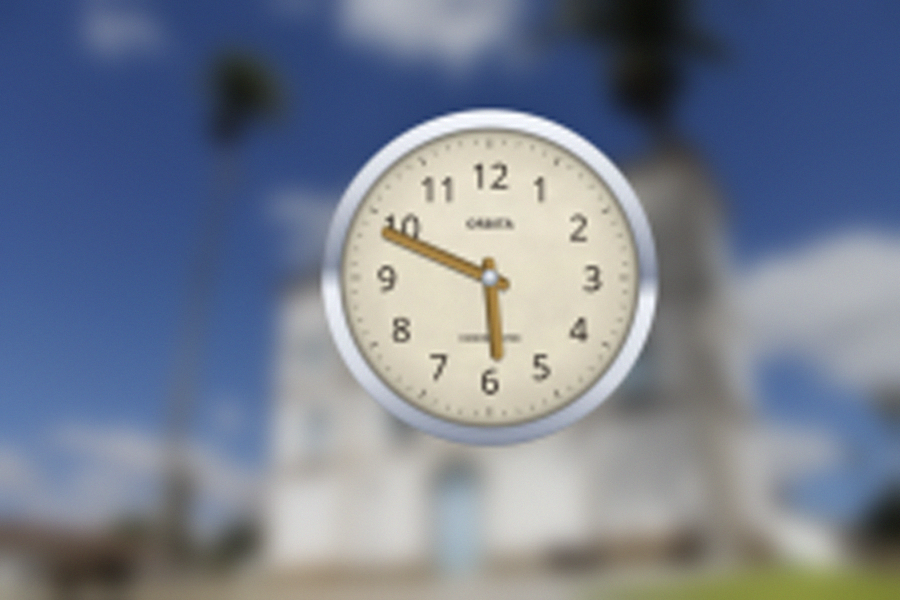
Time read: 5 h 49 min
